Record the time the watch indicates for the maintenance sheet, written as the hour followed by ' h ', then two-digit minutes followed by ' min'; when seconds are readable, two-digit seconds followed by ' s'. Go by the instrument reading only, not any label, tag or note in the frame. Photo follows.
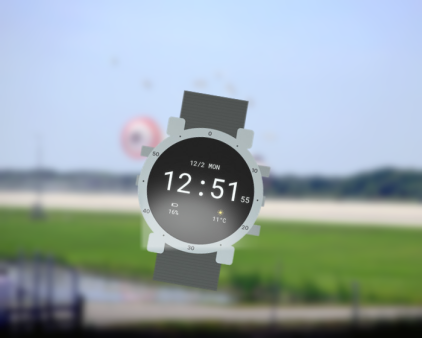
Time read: 12 h 51 min 55 s
